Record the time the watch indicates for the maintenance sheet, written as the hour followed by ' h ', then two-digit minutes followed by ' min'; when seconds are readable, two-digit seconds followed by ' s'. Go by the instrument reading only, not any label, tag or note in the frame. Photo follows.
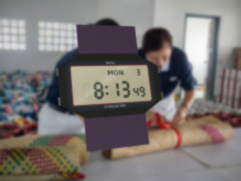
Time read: 8 h 13 min 49 s
